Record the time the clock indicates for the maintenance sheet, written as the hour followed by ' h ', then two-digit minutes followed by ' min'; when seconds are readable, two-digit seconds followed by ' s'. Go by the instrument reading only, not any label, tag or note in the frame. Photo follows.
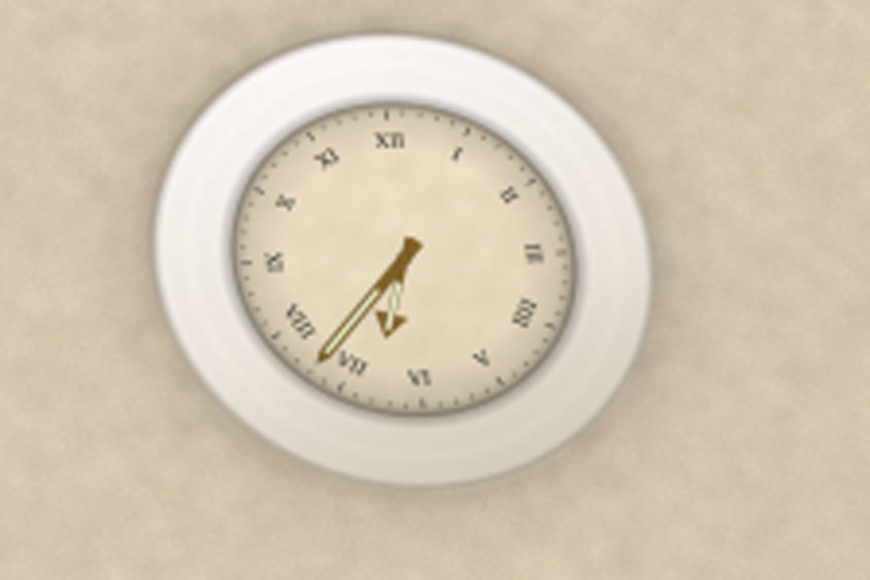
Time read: 6 h 37 min
